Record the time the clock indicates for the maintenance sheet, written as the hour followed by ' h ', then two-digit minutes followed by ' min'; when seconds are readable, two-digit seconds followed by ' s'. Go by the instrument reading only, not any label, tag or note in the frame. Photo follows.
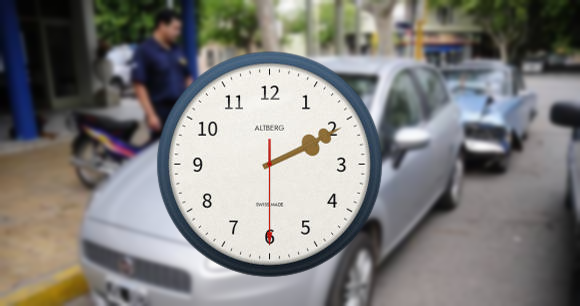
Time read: 2 h 10 min 30 s
